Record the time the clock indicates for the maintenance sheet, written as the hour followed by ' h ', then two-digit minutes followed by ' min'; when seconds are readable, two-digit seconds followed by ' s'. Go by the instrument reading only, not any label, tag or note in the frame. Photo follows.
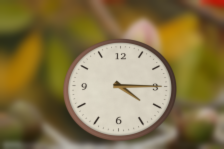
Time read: 4 h 15 min
